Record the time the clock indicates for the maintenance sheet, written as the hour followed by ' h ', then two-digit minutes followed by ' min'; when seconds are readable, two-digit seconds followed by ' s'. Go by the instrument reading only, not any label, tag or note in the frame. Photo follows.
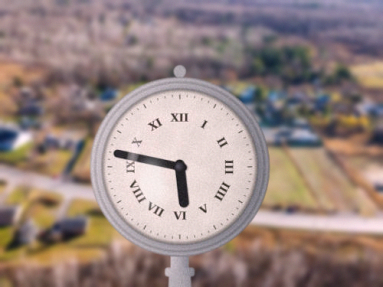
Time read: 5 h 47 min
